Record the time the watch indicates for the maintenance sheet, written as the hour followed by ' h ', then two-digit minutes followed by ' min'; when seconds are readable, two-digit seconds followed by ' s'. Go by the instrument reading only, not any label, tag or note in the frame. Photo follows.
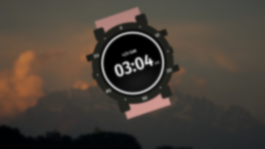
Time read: 3 h 04 min
